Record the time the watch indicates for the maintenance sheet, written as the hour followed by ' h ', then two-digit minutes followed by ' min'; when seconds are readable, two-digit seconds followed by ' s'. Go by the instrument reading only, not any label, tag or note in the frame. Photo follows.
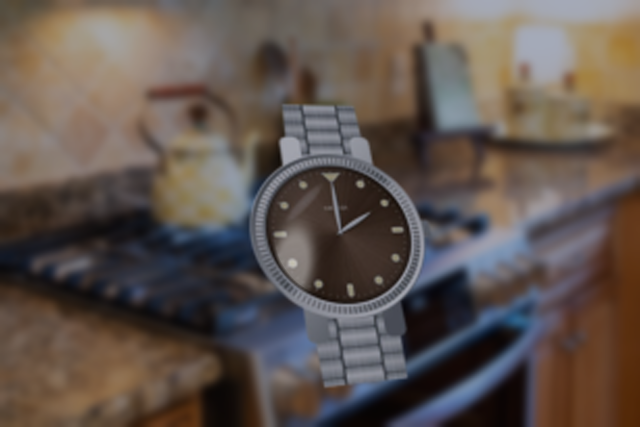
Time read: 2 h 00 min
